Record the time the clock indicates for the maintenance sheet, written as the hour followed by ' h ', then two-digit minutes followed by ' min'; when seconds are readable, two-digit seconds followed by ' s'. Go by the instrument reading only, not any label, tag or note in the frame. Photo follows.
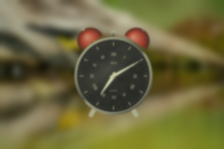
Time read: 7 h 10 min
